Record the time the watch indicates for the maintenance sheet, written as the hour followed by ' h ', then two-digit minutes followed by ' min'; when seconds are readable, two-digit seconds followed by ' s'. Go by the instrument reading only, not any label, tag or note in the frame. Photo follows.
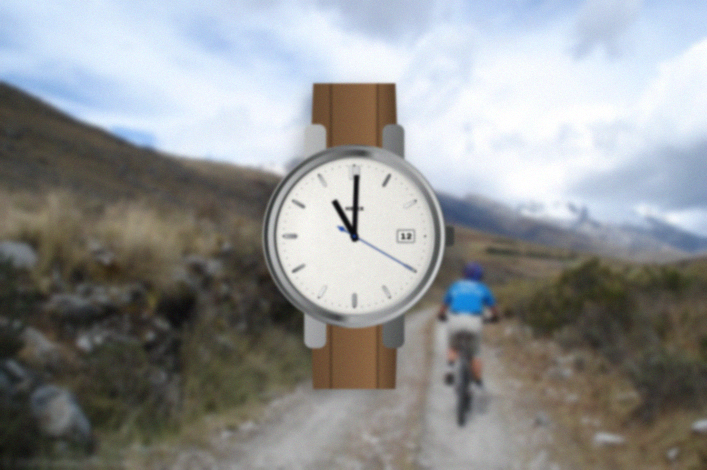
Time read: 11 h 00 min 20 s
